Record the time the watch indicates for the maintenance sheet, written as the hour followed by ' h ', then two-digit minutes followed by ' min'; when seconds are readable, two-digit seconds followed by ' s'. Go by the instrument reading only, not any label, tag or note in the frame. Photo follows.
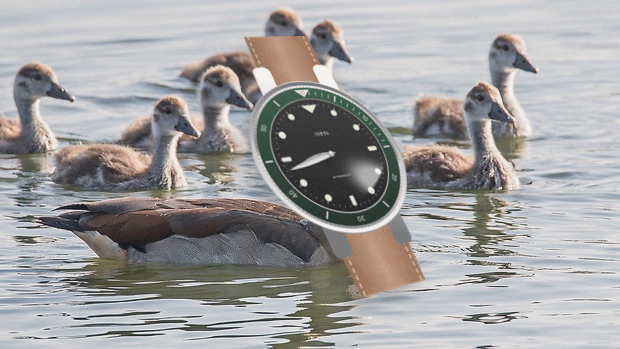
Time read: 8 h 43 min
